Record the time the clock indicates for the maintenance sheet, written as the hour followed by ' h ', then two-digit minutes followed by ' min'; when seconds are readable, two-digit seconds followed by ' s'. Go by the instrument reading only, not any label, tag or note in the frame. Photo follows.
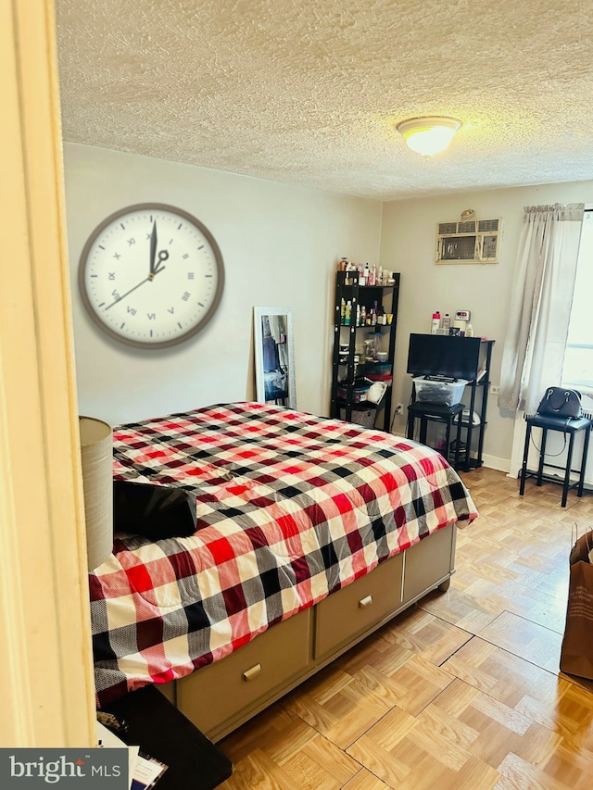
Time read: 1 h 00 min 39 s
